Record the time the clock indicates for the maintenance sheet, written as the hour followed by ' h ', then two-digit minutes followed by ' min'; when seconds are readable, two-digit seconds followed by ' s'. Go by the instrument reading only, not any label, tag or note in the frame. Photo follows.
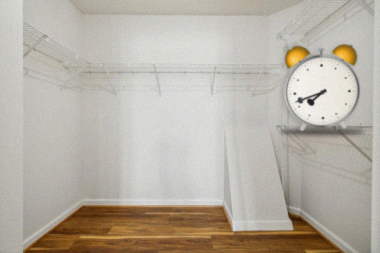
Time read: 7 h 42 min
